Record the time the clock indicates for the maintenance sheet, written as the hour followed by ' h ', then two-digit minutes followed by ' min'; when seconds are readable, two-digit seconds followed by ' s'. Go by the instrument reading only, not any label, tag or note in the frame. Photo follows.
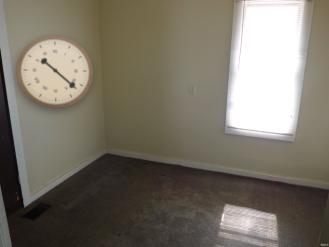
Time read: 10 h 22 min
